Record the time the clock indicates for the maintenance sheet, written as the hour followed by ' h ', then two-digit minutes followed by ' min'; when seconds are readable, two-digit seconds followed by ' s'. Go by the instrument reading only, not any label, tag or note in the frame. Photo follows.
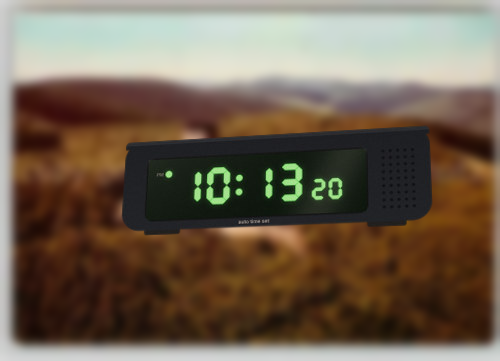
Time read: 10 h 13 min 20 s
